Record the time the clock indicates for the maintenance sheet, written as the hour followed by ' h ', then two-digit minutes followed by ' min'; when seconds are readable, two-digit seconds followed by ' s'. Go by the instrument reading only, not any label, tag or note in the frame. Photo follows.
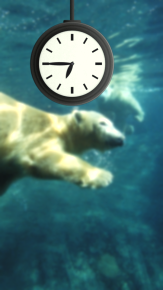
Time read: 6 h 45 min
